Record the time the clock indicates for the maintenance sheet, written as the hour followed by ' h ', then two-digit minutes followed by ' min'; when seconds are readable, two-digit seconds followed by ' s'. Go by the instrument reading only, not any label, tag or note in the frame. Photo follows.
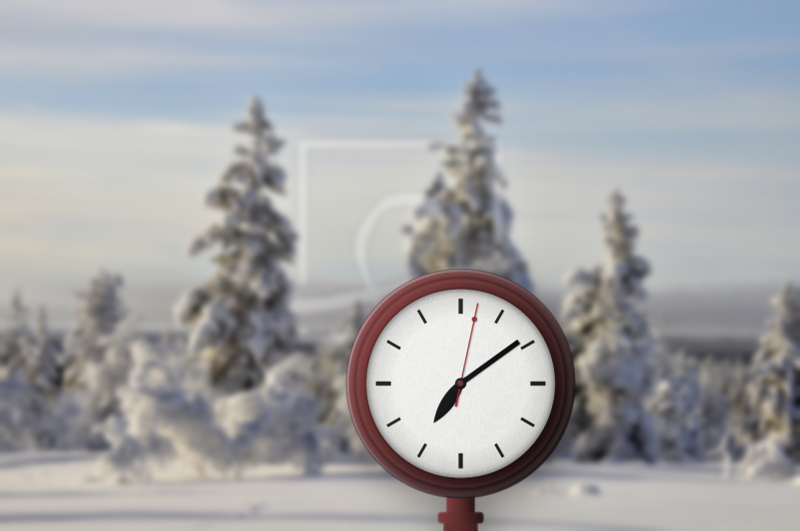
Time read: 7 h 09 min 02 s
